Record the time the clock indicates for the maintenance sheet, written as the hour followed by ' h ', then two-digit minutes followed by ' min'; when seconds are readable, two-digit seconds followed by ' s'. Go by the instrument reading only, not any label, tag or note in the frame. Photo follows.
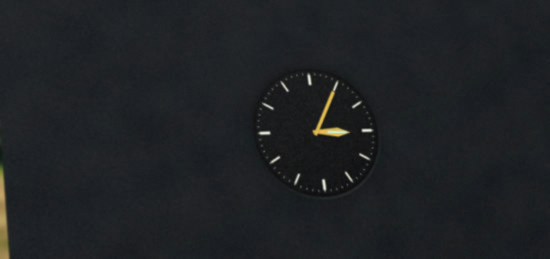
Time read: 3 h 05 min
